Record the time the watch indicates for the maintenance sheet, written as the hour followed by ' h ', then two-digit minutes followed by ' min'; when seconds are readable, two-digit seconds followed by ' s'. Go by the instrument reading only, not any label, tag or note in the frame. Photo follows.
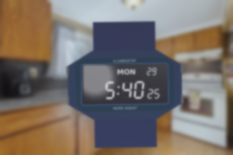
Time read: 5 h 40 min
